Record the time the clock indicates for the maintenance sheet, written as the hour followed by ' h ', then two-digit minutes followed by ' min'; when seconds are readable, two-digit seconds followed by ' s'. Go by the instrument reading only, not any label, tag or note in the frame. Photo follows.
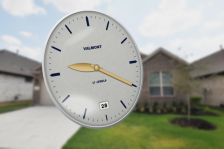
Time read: 9 h 20 min
